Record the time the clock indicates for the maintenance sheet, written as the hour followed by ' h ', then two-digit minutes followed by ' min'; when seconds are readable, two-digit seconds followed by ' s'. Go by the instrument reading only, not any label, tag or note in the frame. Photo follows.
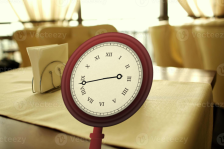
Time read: 2 h 43 min
